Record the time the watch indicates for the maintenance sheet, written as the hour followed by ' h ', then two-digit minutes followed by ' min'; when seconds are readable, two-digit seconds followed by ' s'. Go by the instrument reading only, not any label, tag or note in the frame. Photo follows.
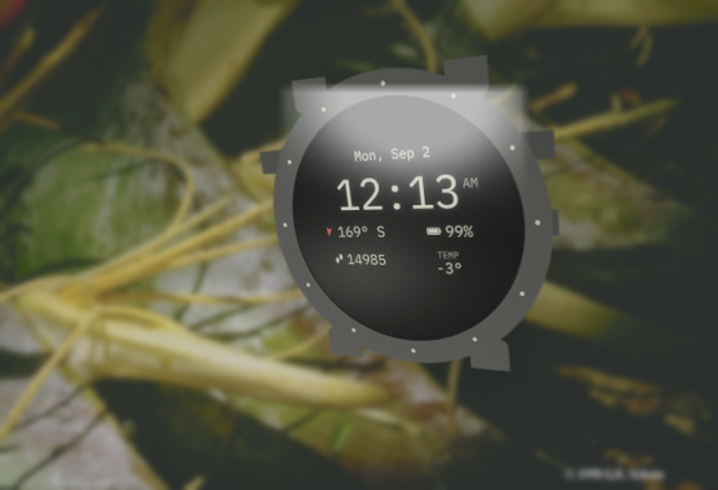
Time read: 12 h 13 min
